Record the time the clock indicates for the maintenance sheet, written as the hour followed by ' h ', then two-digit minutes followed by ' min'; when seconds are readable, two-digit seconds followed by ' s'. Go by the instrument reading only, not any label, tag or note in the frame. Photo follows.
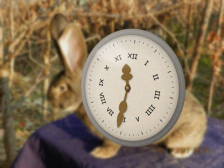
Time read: 11 h 31 min
